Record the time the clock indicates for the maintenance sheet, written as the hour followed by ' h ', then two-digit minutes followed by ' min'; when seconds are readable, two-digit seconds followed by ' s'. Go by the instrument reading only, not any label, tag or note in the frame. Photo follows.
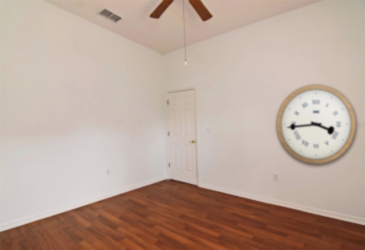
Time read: 3 h 44 min
